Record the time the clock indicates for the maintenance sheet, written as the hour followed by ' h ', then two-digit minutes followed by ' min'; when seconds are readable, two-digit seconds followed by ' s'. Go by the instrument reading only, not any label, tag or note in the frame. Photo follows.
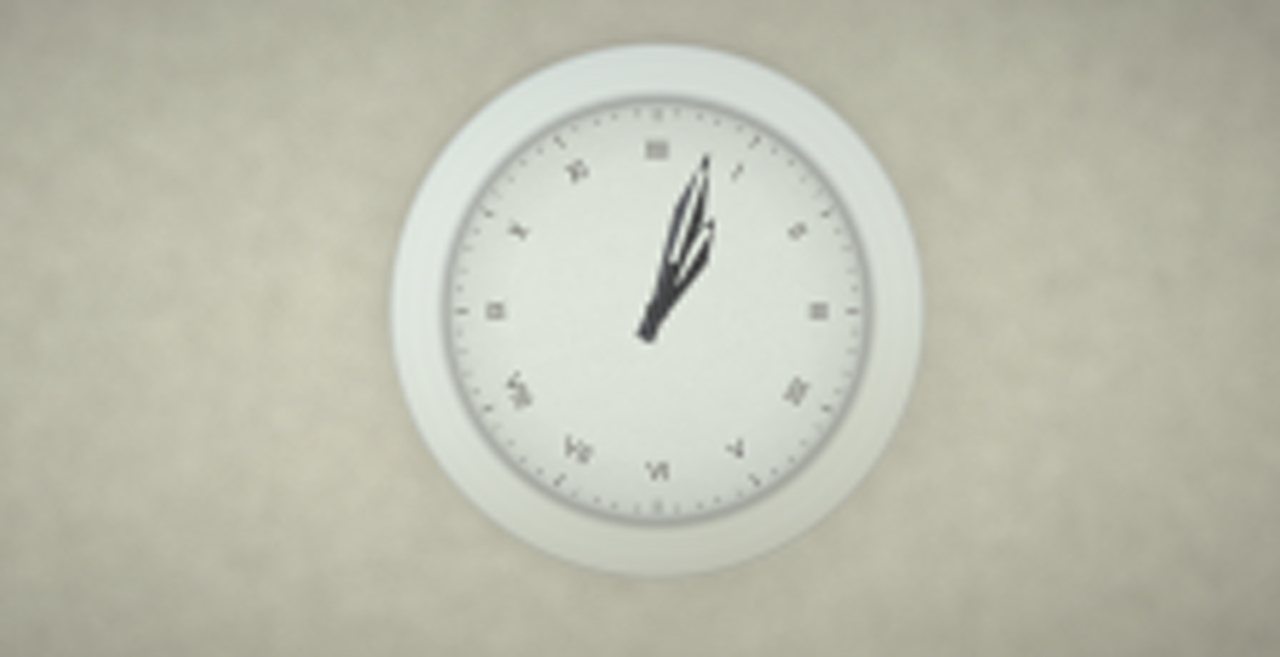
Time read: 1 h 03 min
